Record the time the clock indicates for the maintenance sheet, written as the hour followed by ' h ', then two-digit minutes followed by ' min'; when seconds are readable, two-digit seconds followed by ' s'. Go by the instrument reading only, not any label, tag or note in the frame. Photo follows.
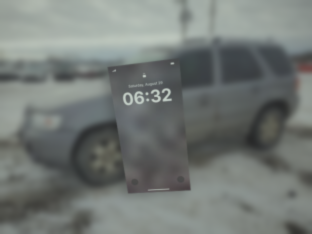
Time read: 6 h 32 min
